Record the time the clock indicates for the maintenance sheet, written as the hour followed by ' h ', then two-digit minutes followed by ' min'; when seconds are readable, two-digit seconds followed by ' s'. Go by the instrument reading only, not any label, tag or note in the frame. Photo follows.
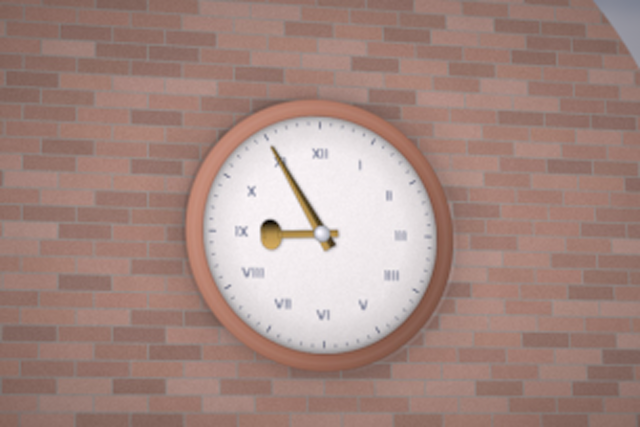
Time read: 8 h 55 min
